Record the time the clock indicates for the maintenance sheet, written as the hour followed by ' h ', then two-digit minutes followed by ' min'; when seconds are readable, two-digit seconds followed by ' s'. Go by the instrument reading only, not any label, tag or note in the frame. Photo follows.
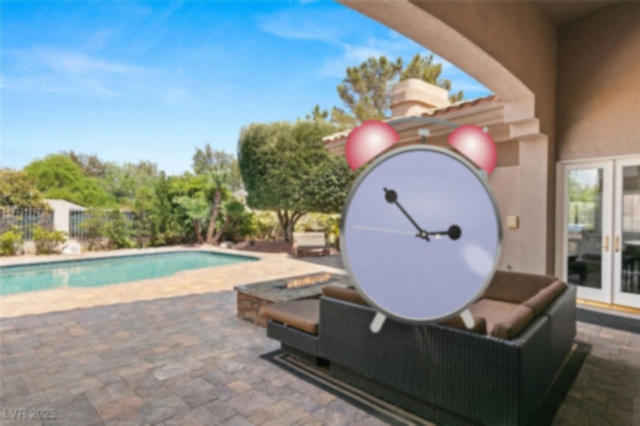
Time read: 2 h 52 min 46 s
